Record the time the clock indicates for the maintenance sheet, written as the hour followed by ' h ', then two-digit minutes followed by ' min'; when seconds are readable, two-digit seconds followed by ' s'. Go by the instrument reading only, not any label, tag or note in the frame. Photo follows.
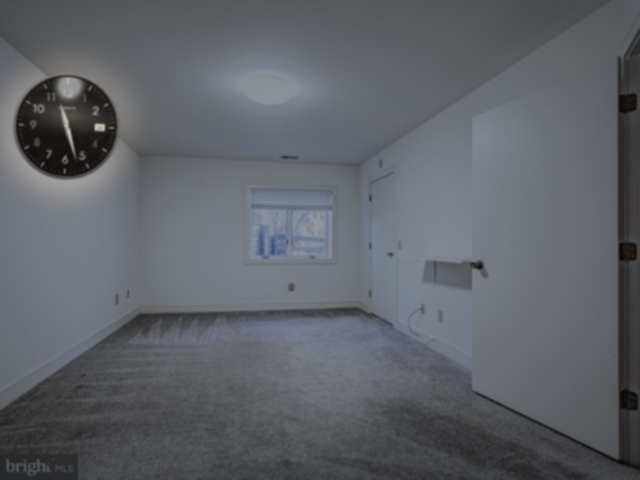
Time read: 11 h 27 min
